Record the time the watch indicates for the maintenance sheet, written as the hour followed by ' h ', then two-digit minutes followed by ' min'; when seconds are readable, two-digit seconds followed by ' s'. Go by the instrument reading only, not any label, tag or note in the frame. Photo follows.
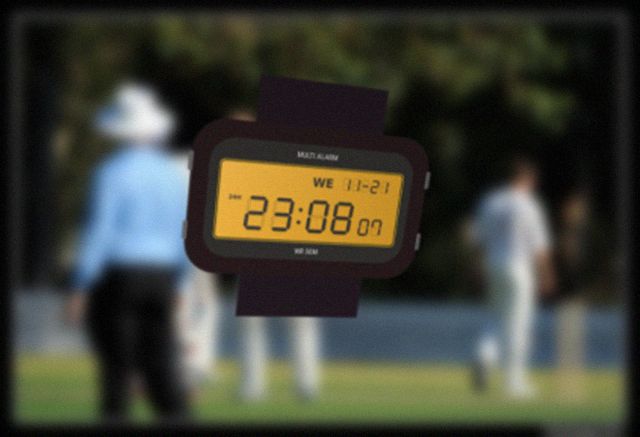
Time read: 23 h 08 min 07 s
